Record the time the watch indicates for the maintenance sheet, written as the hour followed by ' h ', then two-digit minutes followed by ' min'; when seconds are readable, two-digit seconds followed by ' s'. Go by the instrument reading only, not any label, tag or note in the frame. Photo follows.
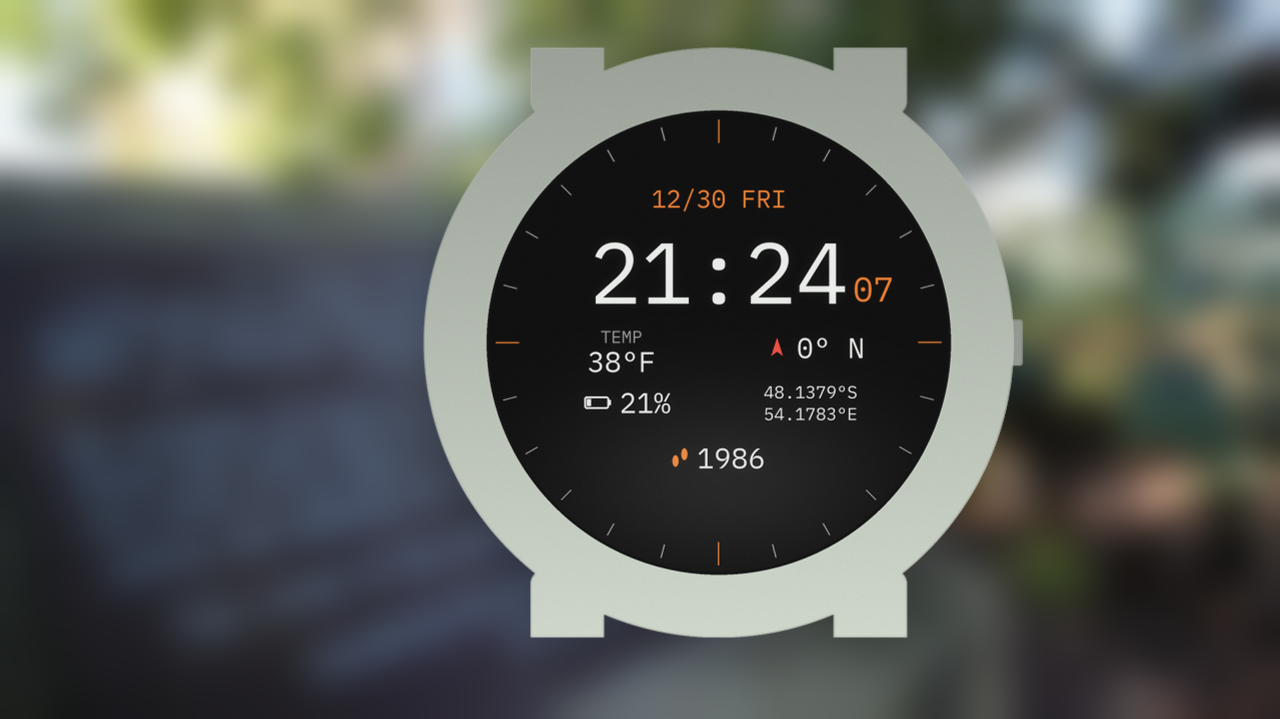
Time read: 21 h 24 min 07 s
